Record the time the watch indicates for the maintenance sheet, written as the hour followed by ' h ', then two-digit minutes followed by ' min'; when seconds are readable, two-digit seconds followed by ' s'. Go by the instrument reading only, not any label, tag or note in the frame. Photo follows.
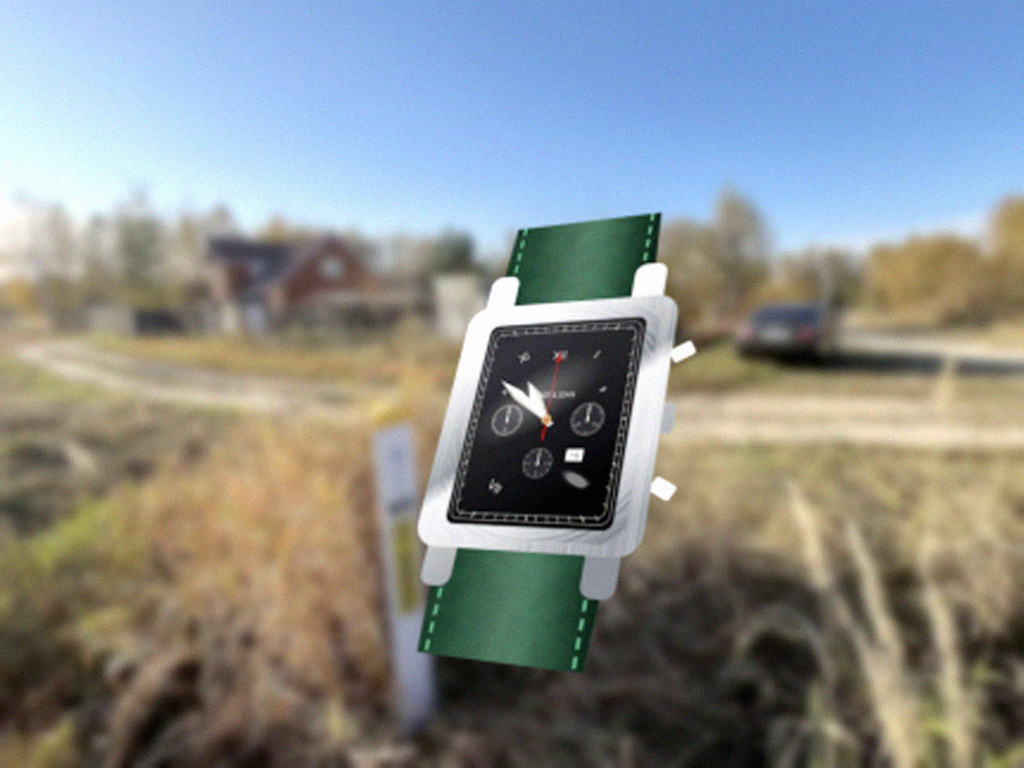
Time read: 10 h 51 min
